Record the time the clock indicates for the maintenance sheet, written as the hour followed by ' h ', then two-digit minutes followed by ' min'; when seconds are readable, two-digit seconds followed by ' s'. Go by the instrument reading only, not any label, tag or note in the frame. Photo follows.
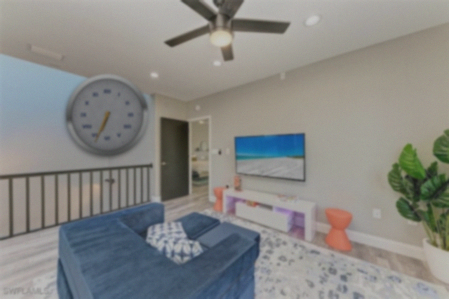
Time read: 6 h 34 min
